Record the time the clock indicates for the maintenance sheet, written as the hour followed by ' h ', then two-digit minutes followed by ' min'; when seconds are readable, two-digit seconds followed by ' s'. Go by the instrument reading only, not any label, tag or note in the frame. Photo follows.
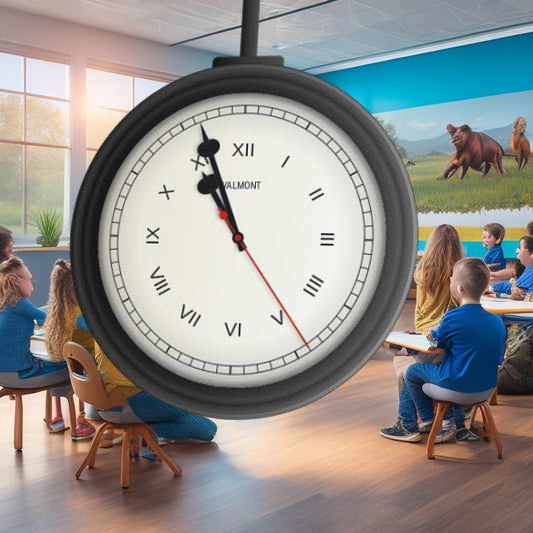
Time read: 10 h 56 min 24 s
